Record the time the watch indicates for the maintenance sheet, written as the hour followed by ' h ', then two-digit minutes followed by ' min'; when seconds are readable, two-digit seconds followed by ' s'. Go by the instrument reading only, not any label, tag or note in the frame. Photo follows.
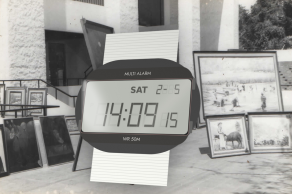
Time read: 14 h 09 min 15 s
